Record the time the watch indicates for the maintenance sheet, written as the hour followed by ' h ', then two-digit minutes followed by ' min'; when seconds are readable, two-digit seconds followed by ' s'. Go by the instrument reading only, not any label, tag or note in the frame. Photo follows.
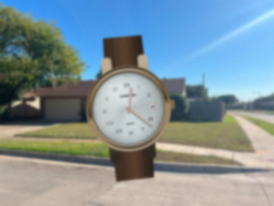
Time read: 12 h 22 min
